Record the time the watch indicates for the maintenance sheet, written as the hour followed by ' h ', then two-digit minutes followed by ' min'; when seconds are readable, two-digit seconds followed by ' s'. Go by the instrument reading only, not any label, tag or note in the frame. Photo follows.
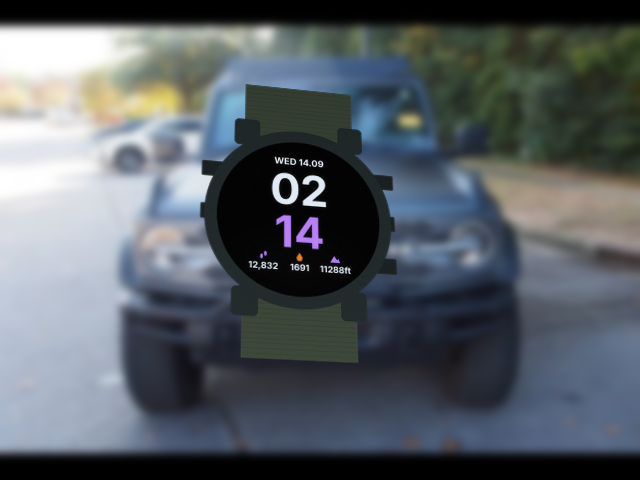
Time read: 2 h 14 min
